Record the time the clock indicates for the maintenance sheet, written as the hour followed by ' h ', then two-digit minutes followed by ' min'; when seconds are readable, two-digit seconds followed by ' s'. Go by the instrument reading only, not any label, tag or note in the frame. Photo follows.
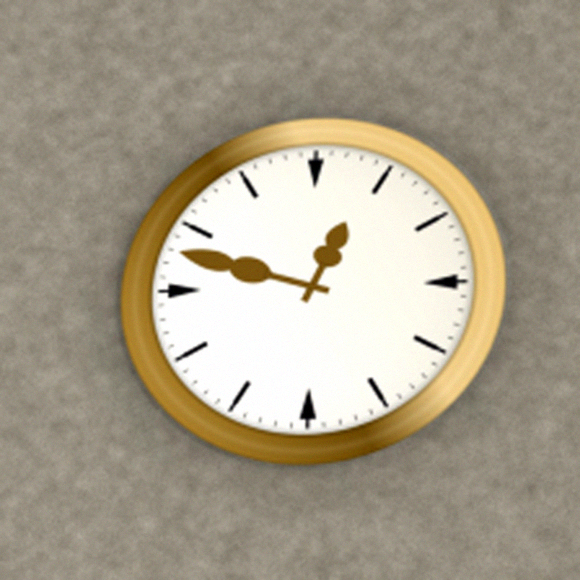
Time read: 12 h 48 min
